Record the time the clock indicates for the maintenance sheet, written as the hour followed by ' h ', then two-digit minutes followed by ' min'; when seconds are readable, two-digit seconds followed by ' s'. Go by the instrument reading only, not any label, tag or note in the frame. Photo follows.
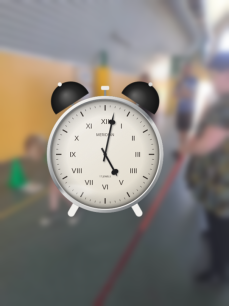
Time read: 5 h 02 min
